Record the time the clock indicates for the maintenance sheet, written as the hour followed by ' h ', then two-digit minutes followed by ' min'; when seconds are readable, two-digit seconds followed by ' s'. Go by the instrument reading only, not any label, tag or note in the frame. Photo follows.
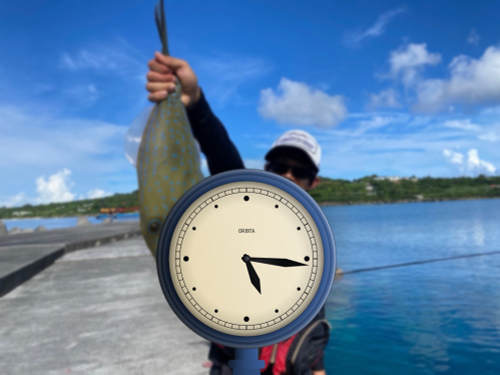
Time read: 5 h 16 min
